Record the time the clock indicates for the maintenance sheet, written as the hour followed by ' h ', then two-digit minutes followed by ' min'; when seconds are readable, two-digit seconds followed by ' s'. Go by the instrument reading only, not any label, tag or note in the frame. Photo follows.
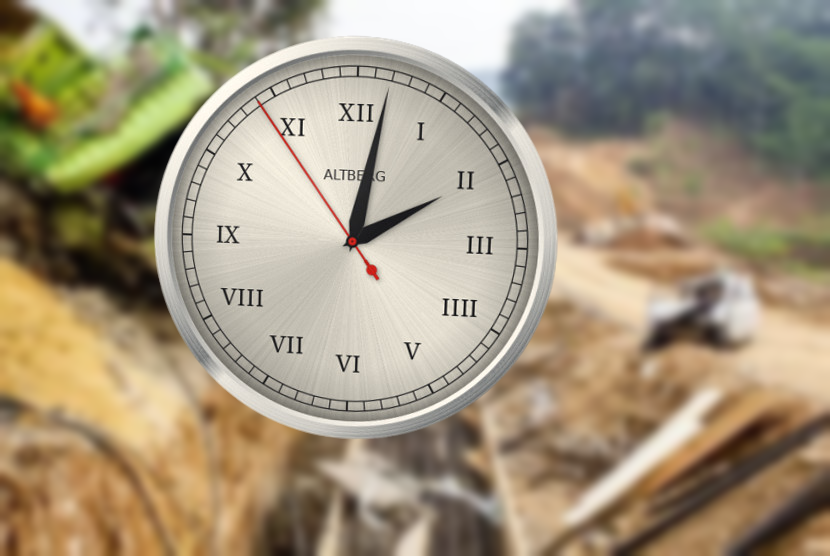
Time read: 2 h 01 min 54 s
